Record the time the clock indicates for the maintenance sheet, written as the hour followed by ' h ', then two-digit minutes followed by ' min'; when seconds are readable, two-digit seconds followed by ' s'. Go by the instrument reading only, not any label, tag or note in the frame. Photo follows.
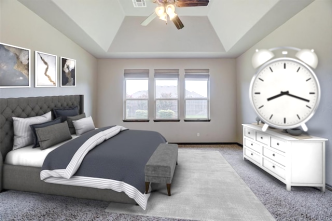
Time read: 8 h 18 min
